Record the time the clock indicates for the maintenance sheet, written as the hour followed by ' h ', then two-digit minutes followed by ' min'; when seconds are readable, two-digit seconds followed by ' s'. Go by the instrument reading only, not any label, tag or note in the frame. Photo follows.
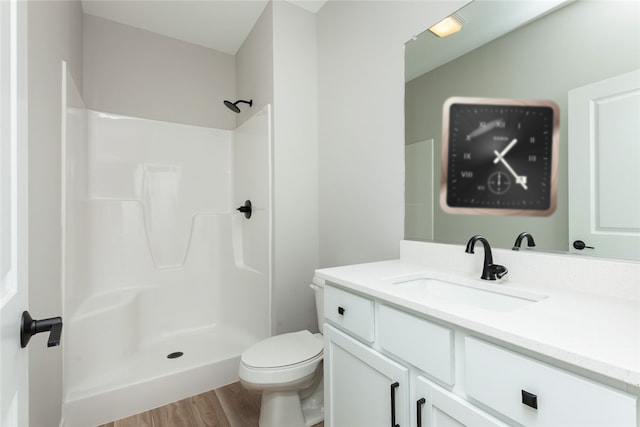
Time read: 1 h 23 min
